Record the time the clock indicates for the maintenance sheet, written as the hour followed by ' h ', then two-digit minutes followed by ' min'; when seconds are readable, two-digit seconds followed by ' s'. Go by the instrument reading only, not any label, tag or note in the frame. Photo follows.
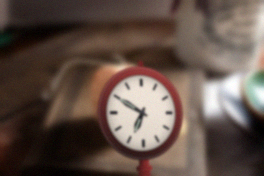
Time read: 6 h 50 min
